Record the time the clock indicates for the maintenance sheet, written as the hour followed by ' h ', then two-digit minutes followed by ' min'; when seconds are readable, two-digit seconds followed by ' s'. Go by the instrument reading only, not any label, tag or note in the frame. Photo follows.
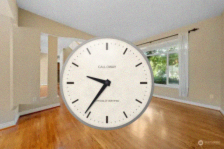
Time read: 9 h 36 min
